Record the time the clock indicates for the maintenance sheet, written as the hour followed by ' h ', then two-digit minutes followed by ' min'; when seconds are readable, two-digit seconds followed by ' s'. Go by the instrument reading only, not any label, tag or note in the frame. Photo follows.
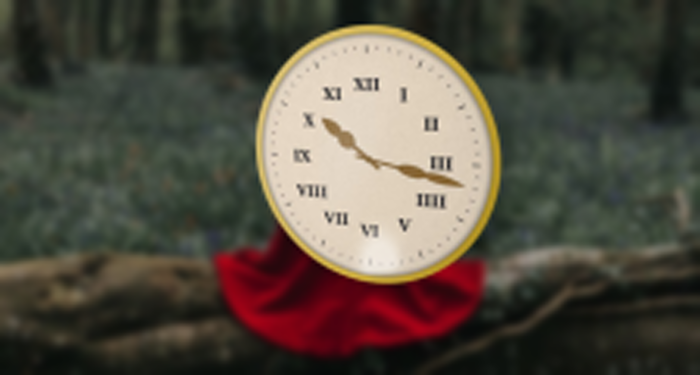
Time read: 10 h 17 min
